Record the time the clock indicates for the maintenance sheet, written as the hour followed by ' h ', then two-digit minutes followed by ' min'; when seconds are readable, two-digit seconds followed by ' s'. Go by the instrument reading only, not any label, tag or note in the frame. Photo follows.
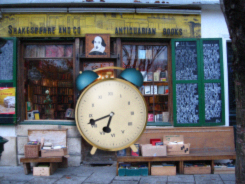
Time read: 6 h 42 min
